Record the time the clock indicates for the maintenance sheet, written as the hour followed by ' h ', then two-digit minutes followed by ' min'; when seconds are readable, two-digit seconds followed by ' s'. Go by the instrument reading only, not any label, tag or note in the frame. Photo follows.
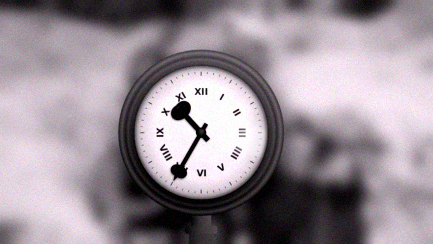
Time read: 10 h 35 min
